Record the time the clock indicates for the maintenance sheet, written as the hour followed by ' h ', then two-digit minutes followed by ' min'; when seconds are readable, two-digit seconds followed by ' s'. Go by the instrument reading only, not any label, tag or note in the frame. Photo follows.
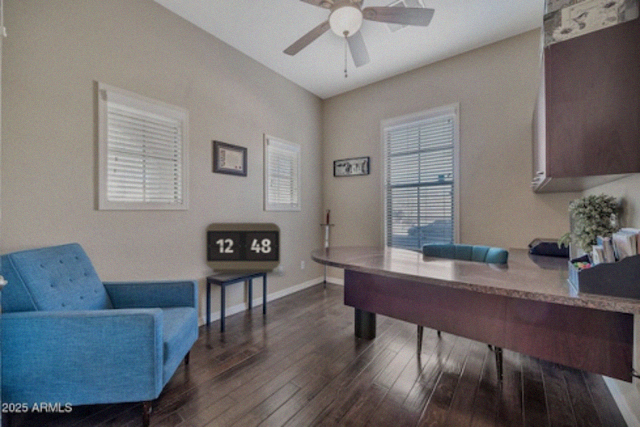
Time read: 12 h 48 min
